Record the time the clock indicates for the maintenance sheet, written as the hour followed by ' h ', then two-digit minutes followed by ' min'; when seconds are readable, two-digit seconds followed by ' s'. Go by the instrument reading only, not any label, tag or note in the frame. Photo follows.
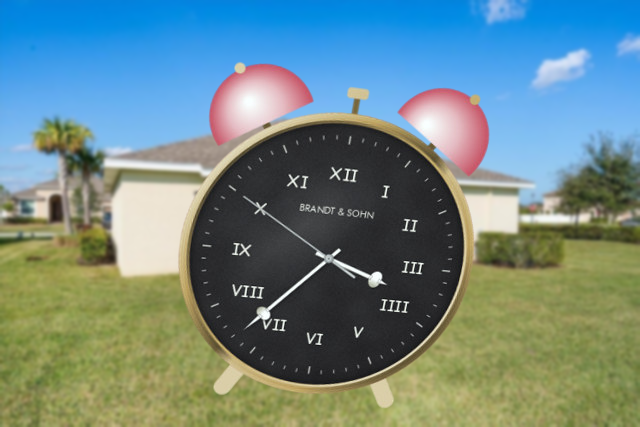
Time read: 3 h 36 min 50 s
